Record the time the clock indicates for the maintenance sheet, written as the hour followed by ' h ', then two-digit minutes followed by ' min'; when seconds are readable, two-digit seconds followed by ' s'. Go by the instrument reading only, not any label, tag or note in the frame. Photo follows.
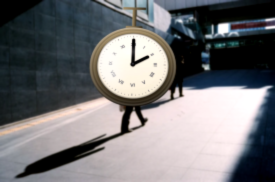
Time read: 2 h 00 min
